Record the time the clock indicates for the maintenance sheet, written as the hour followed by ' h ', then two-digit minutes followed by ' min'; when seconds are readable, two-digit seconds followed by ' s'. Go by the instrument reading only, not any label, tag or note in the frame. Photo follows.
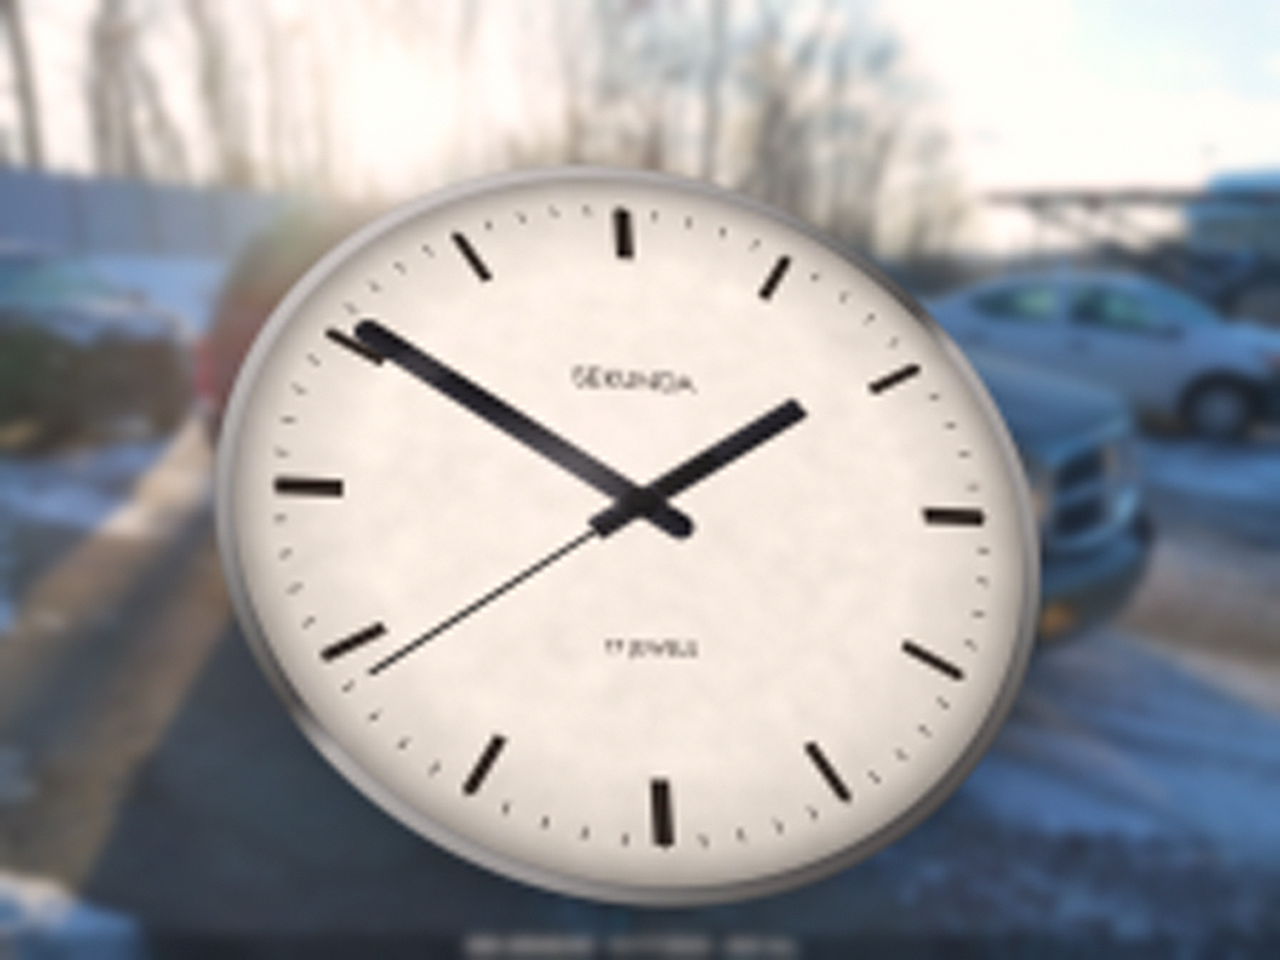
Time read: 1 h 50 min 39 s
